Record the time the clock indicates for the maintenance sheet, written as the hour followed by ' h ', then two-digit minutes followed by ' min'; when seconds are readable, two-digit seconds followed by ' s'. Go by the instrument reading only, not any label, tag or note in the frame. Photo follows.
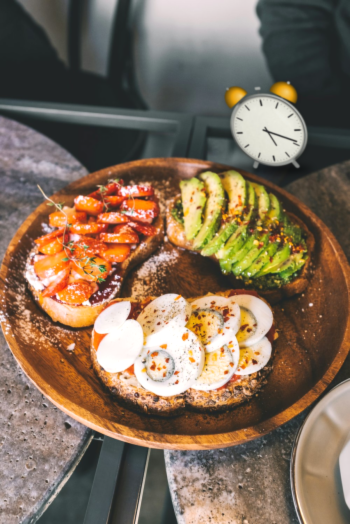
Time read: 5 h 19 min
